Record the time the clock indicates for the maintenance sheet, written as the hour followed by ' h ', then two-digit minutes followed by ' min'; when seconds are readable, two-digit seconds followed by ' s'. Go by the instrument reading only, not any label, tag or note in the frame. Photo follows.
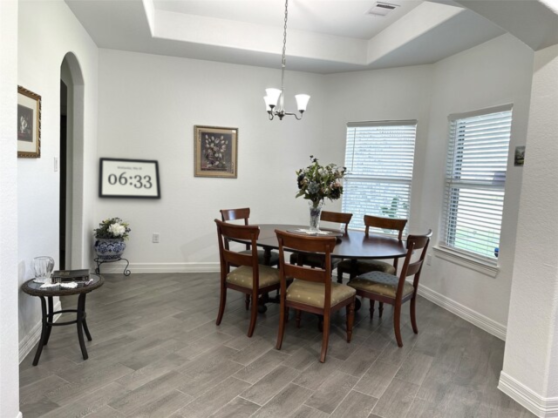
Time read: 6 h 33 min
